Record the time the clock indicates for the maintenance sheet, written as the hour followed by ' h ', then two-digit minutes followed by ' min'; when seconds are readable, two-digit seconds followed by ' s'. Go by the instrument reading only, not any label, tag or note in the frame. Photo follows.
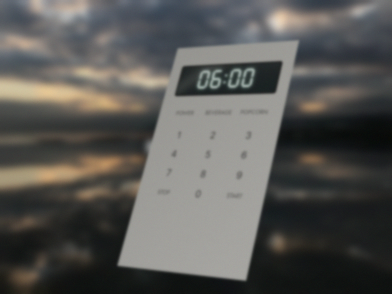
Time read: 6 h 00 min
